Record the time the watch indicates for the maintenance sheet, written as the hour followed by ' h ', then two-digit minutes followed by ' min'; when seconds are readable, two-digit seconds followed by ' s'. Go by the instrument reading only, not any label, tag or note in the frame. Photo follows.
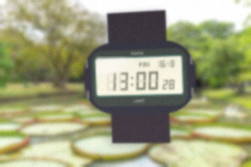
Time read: 13 h 00 min
